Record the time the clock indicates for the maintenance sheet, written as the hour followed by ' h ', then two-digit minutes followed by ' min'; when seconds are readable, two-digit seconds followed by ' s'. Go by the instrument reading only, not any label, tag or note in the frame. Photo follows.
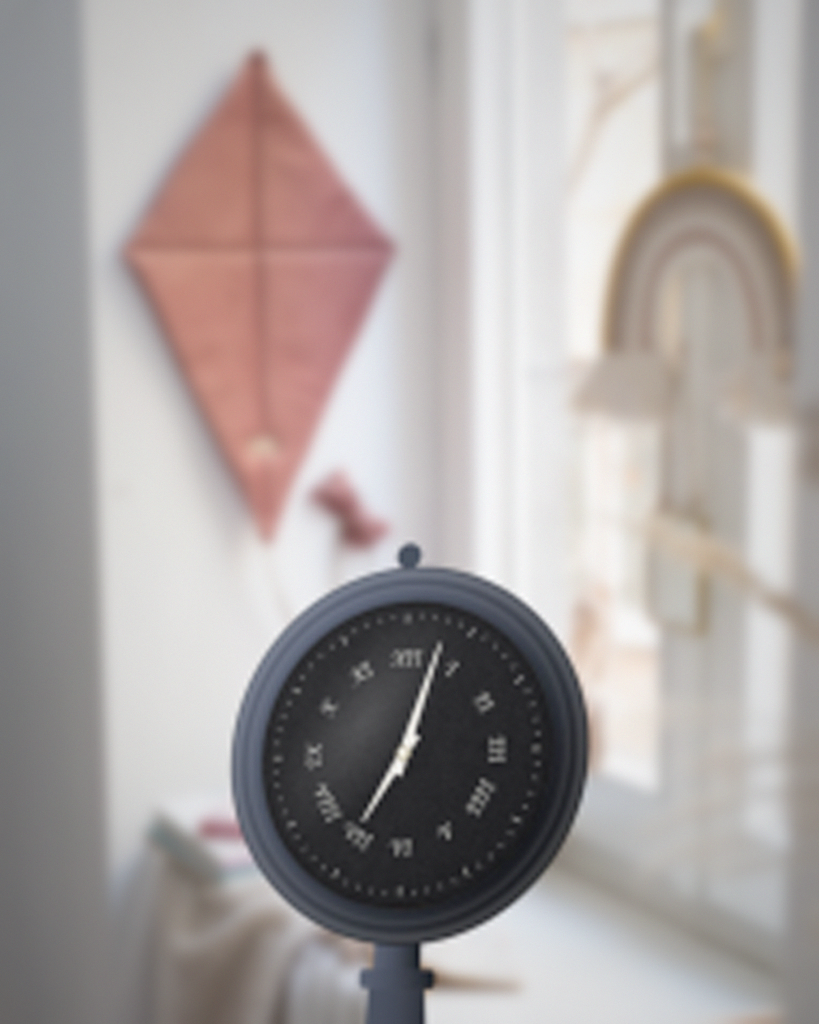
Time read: 7 h 03 min
